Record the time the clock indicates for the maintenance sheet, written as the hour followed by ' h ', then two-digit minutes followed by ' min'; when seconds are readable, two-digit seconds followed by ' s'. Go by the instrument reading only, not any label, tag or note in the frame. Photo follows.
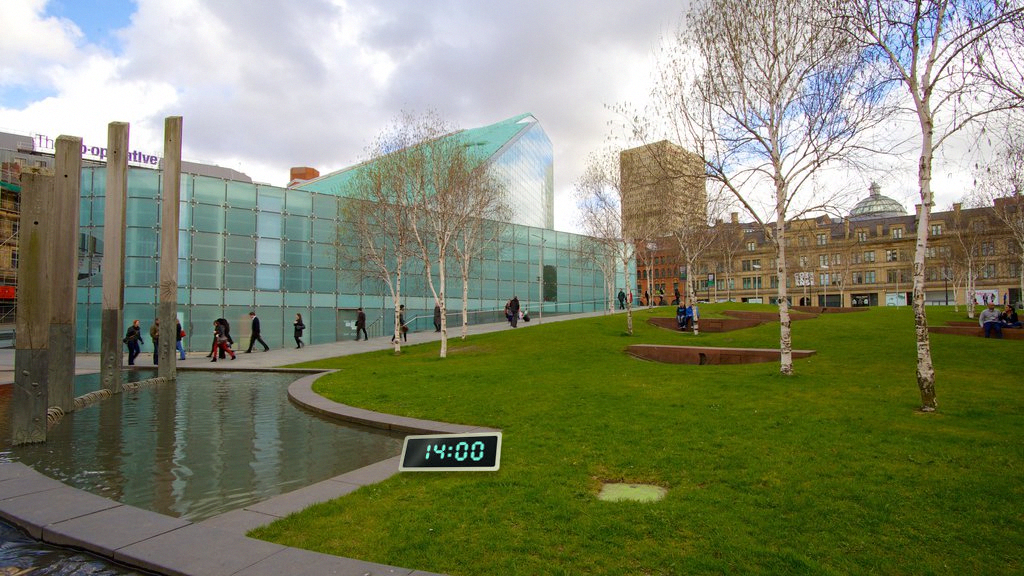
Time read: 14 h 00 min
